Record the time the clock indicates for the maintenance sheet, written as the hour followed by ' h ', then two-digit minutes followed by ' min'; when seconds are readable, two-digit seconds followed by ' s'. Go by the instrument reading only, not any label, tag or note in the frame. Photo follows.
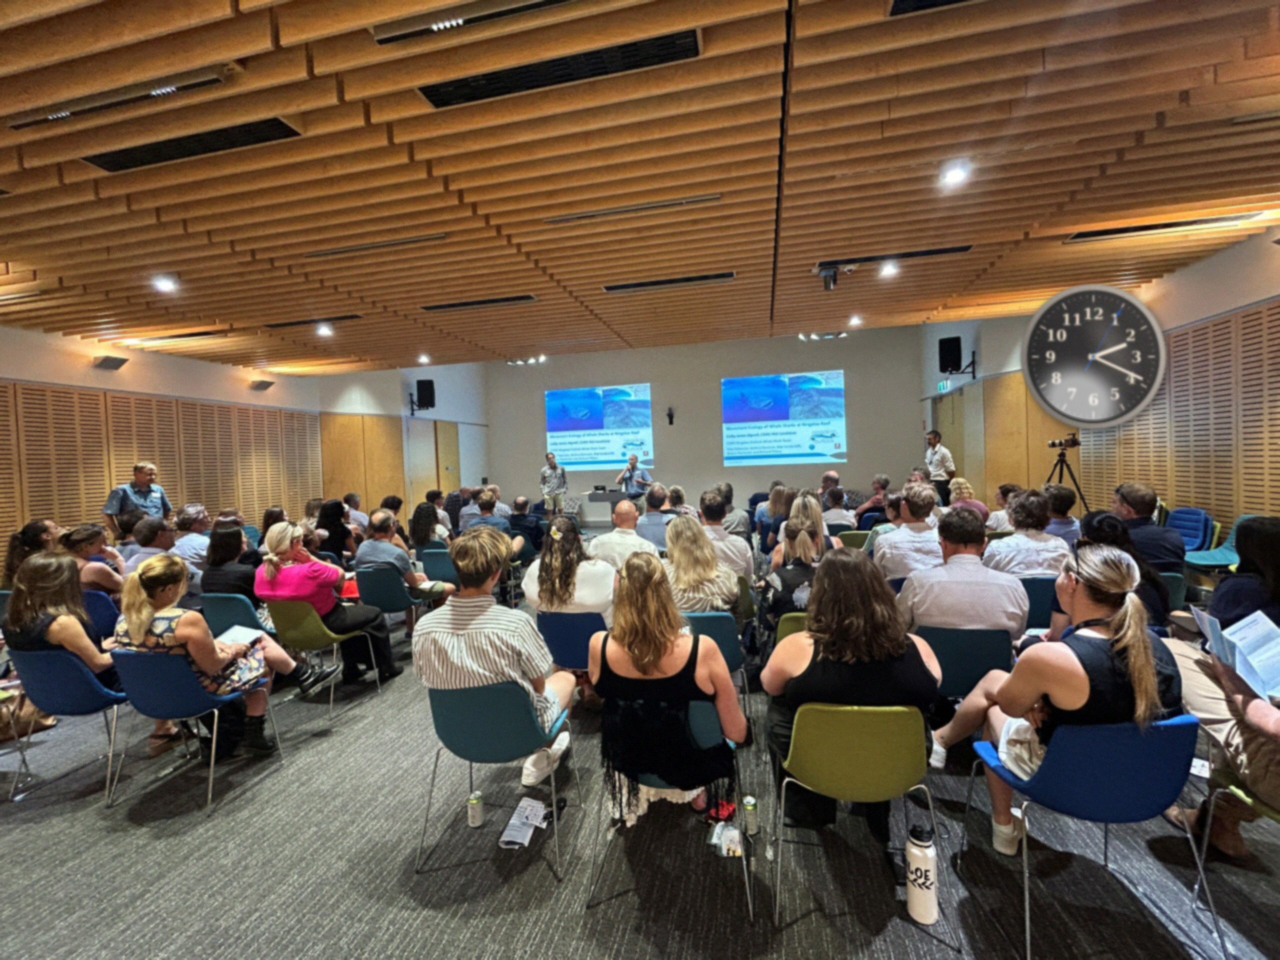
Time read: 2 h 19 min 05 s
